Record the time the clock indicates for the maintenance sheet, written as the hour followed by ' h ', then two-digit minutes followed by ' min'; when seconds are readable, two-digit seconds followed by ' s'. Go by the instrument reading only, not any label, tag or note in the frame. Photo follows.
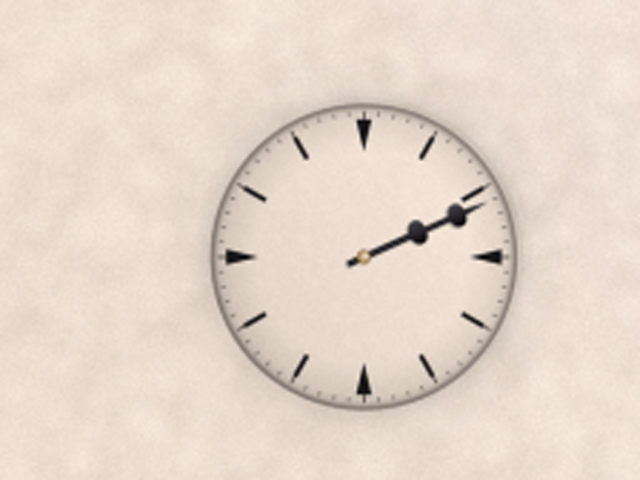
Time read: 2 h 11 min
